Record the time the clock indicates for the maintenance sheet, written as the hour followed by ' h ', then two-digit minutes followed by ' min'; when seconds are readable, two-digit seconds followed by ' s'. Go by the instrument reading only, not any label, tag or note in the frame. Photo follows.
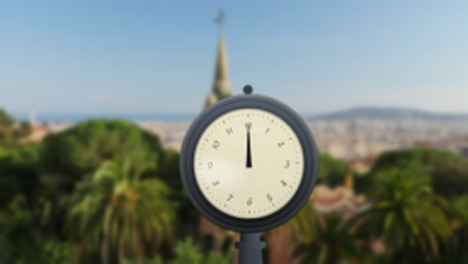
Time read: 12 h 00 min
